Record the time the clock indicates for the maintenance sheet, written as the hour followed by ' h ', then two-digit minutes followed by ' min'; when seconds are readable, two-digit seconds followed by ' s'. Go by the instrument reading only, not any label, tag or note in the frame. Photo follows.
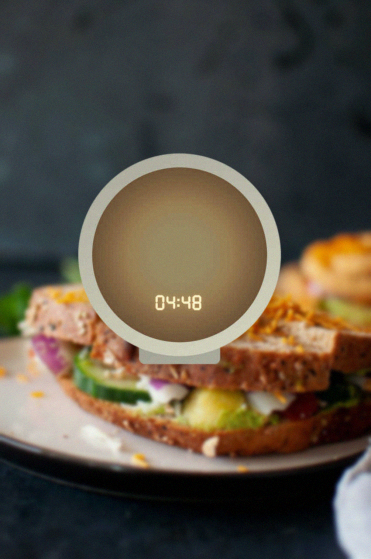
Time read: 4 h 48 min
